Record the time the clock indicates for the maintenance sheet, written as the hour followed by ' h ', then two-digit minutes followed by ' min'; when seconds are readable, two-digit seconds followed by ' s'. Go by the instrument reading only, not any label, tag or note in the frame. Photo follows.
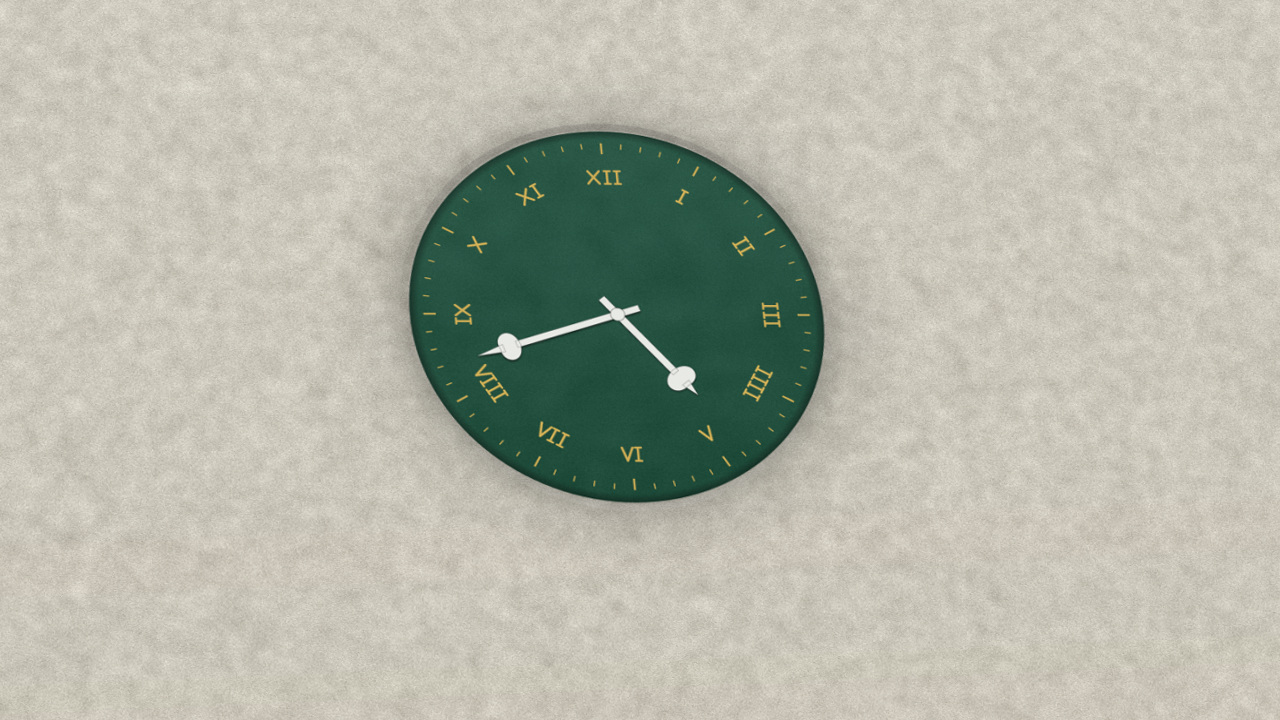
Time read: 4 h 42 min
